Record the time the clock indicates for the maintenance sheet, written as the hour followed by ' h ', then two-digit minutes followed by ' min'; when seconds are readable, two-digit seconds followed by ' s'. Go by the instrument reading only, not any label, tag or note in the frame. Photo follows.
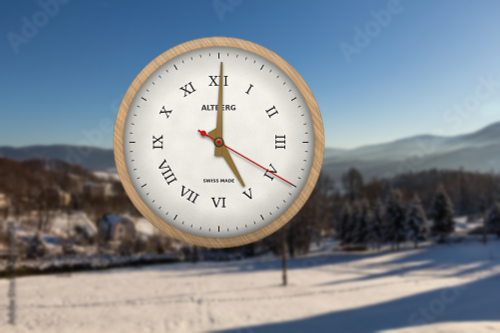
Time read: 5 h 00 min 20 s
